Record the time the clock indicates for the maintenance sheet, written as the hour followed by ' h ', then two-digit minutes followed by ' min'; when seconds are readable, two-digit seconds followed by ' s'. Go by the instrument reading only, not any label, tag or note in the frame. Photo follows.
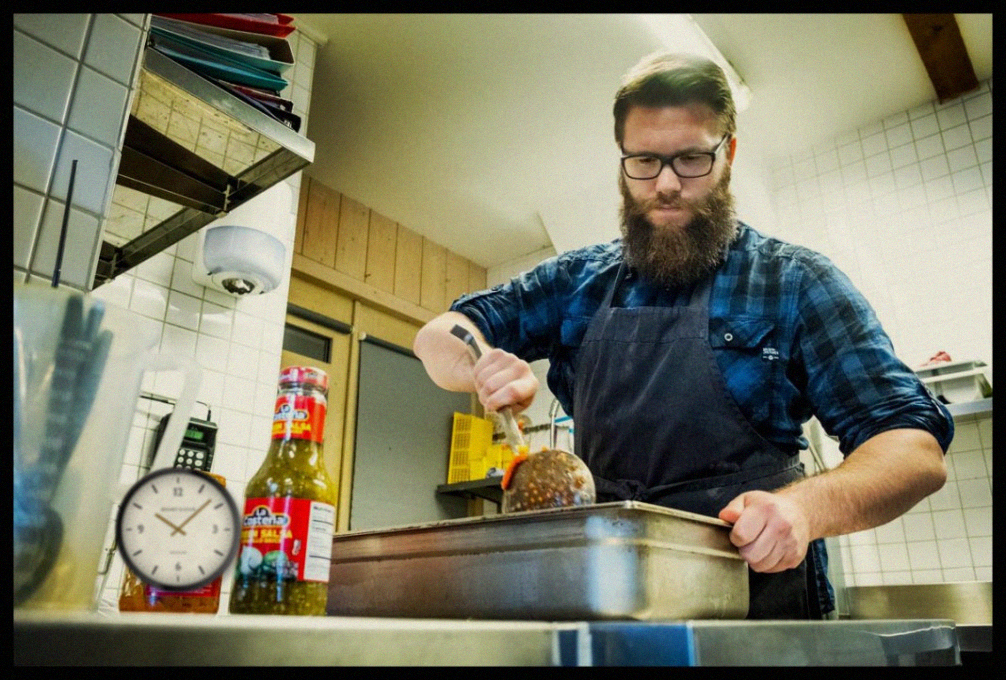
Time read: 10 h 08 min
